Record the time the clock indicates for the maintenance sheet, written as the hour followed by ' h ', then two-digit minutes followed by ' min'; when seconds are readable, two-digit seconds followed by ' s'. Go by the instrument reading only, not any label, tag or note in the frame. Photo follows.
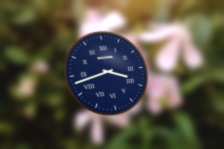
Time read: 3 h 43 min
